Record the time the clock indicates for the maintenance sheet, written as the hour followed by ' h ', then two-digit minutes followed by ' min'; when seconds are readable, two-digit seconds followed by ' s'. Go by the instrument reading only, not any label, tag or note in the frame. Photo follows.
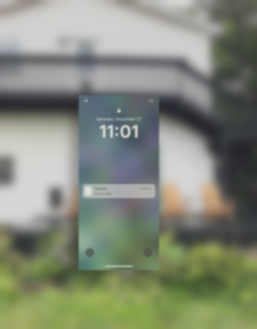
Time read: 11 h 01 min
